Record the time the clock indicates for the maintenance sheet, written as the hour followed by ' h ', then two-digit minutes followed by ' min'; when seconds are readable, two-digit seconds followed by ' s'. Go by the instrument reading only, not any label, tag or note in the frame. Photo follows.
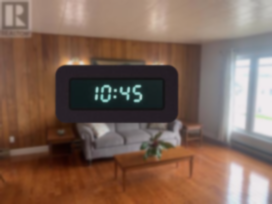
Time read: 10 h 45 min
